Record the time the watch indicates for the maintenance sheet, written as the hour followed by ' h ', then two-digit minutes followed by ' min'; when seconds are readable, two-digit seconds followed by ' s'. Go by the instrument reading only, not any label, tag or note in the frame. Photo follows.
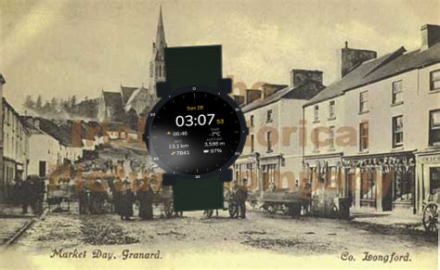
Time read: 3 h 07 min
